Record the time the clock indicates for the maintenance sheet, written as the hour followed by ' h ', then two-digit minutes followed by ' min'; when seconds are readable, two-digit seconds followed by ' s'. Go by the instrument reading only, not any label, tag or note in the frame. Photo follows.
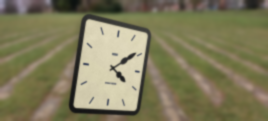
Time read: 4 h 09 min
